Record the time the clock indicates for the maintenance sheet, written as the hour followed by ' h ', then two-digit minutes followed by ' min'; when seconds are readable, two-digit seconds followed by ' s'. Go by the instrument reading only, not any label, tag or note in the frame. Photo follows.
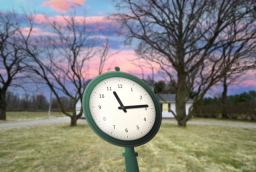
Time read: 11 h 14 min
